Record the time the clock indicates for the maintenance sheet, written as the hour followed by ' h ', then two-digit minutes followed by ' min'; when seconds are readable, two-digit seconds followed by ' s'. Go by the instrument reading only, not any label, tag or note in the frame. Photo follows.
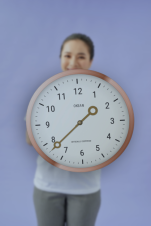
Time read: 1 h 38 min
